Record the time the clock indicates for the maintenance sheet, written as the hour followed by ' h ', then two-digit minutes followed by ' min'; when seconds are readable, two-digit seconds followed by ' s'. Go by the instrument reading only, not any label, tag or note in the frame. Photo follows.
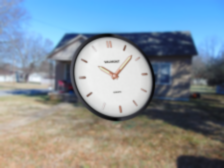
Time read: 10 h 08 min
